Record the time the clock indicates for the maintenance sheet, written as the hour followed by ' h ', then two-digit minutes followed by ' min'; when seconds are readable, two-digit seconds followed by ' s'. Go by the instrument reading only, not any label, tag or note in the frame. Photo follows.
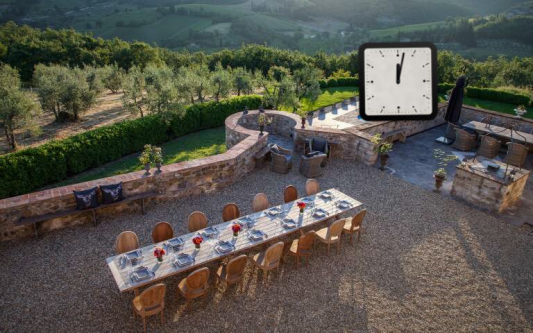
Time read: 12 h 02 min
